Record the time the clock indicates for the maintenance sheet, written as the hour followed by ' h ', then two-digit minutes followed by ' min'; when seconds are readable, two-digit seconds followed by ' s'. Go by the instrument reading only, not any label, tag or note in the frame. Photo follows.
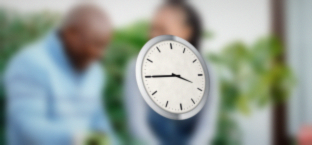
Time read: 3 h 45 min
